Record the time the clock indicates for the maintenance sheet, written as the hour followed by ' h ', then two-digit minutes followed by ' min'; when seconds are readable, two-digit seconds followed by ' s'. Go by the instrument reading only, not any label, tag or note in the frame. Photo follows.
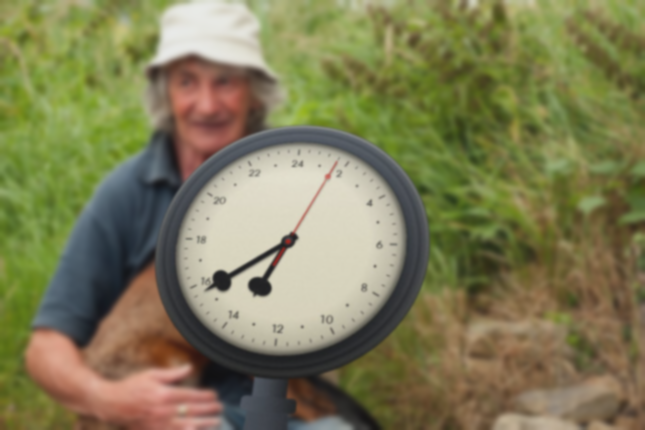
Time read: 13 h 39 min 04 s
